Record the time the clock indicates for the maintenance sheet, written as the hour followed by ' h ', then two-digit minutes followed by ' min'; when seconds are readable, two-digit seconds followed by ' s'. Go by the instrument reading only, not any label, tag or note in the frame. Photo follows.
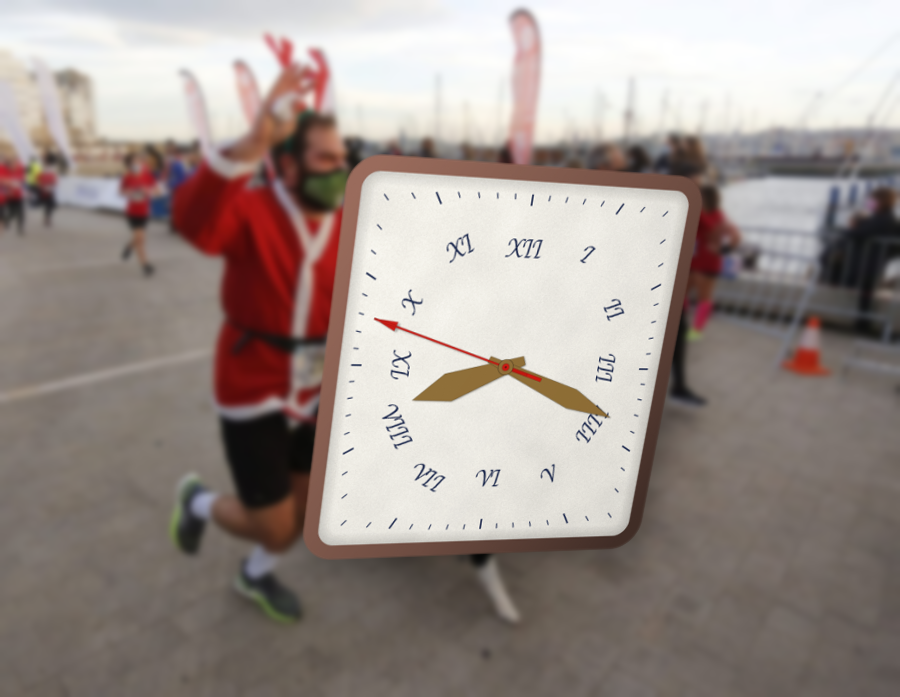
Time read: 8 h 18 min 48 s
